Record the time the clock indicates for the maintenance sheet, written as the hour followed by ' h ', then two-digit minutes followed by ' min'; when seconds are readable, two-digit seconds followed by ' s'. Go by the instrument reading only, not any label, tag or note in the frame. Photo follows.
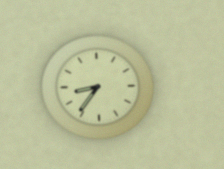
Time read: 8 h 36 min
